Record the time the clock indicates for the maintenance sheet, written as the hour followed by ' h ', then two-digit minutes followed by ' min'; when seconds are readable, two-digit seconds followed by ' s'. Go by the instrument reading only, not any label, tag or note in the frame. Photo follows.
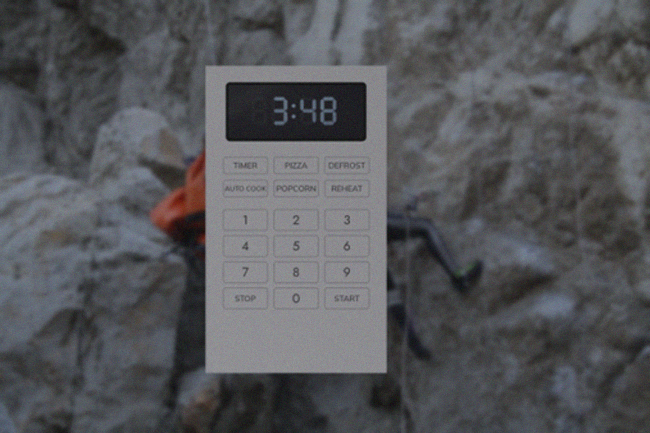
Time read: 3 h 48 min
